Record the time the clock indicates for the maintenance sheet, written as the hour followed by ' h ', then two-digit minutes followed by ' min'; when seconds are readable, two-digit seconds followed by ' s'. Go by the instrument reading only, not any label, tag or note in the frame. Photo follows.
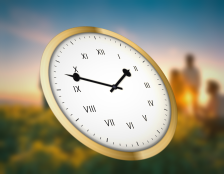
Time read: 1 h 48 min
